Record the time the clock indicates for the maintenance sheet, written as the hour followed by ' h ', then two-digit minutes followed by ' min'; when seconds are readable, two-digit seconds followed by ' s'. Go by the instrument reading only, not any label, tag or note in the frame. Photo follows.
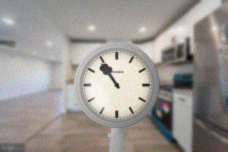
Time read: 10 h 54 min
